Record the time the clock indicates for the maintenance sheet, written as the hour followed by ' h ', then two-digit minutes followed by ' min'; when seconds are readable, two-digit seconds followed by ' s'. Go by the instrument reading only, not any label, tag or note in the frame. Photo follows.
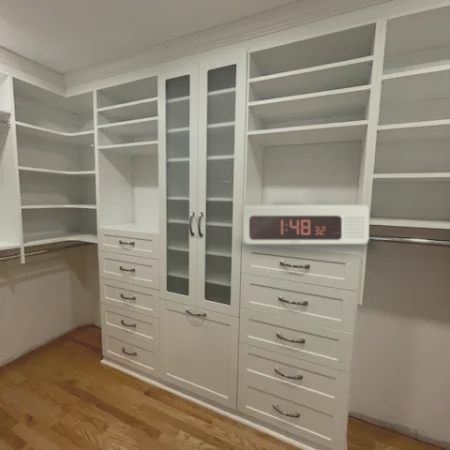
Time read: 1 h 48 min
